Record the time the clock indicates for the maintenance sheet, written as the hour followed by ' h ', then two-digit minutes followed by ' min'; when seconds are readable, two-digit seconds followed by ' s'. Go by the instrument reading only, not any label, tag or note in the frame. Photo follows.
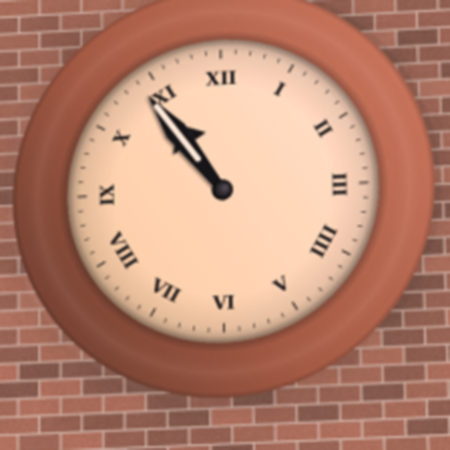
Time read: 10 h 54 min
